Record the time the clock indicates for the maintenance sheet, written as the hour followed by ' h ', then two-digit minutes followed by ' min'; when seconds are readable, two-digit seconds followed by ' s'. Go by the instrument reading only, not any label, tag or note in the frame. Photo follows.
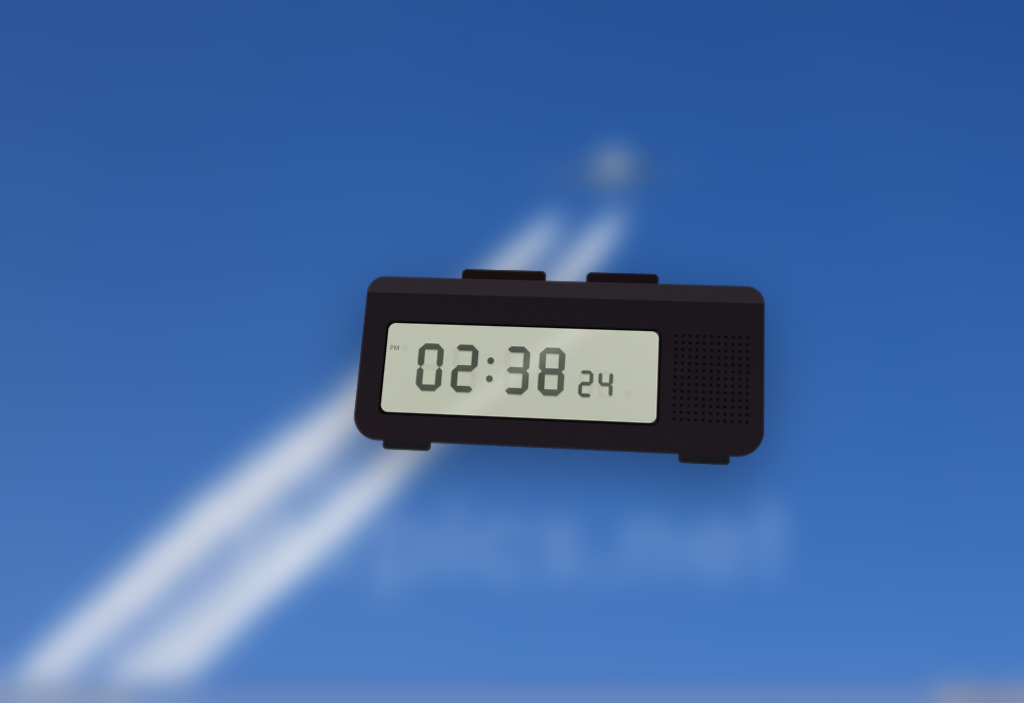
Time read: 2 h 38 min 24 s
